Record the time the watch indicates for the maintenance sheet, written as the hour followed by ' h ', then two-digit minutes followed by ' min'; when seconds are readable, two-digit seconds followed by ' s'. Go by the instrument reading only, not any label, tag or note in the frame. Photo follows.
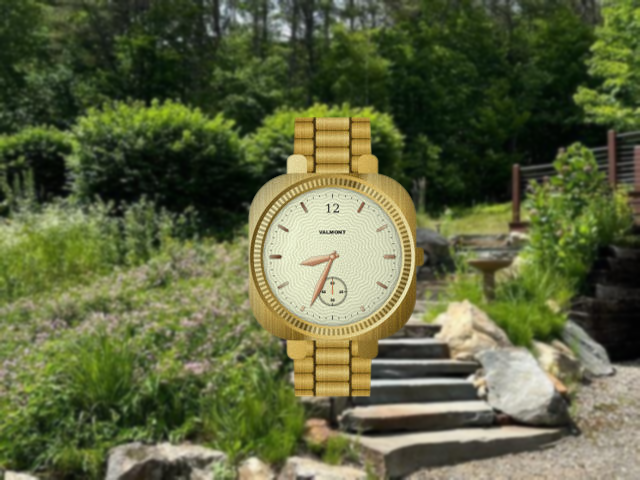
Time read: 8 h 34 min
